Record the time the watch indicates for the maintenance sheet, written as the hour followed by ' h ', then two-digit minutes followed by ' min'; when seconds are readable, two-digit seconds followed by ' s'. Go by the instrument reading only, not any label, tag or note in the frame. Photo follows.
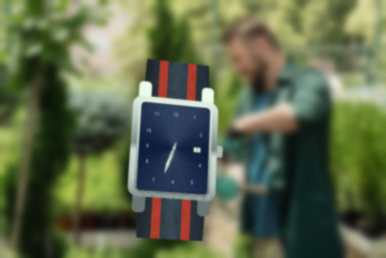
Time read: 6 h 33 min
